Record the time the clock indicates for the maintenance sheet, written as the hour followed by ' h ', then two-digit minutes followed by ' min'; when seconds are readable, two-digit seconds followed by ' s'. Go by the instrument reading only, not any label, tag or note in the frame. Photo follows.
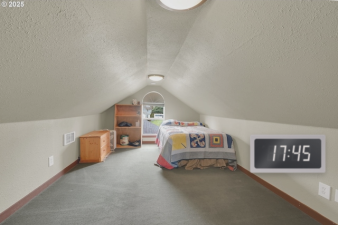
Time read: 17 h 45 min
